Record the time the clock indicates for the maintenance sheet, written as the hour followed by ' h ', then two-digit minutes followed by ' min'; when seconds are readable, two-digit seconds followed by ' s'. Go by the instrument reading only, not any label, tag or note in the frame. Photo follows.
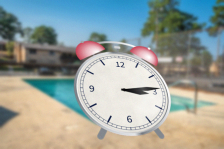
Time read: 3 h 14 min
